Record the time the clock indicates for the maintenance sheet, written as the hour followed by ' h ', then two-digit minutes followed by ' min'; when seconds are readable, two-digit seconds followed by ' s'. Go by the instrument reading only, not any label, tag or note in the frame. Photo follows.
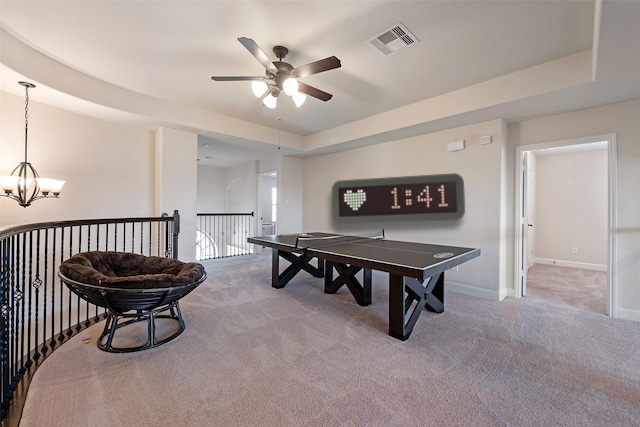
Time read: 1 h 41 min
